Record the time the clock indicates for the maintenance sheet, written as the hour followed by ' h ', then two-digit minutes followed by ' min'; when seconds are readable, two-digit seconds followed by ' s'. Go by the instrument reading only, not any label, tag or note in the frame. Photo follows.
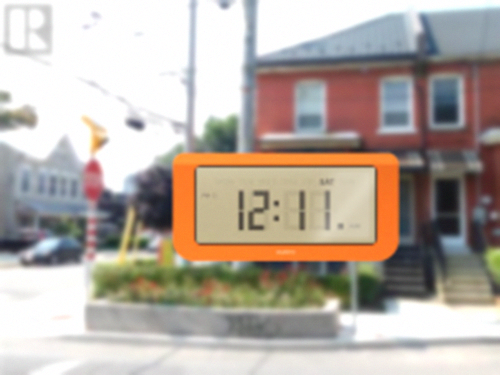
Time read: 12 h 11 min
